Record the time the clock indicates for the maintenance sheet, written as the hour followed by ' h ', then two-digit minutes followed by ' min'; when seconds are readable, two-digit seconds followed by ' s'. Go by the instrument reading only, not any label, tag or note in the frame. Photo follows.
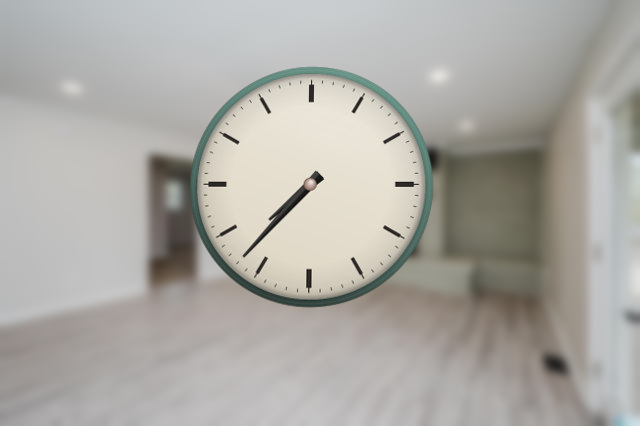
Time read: 7 h 37 min
